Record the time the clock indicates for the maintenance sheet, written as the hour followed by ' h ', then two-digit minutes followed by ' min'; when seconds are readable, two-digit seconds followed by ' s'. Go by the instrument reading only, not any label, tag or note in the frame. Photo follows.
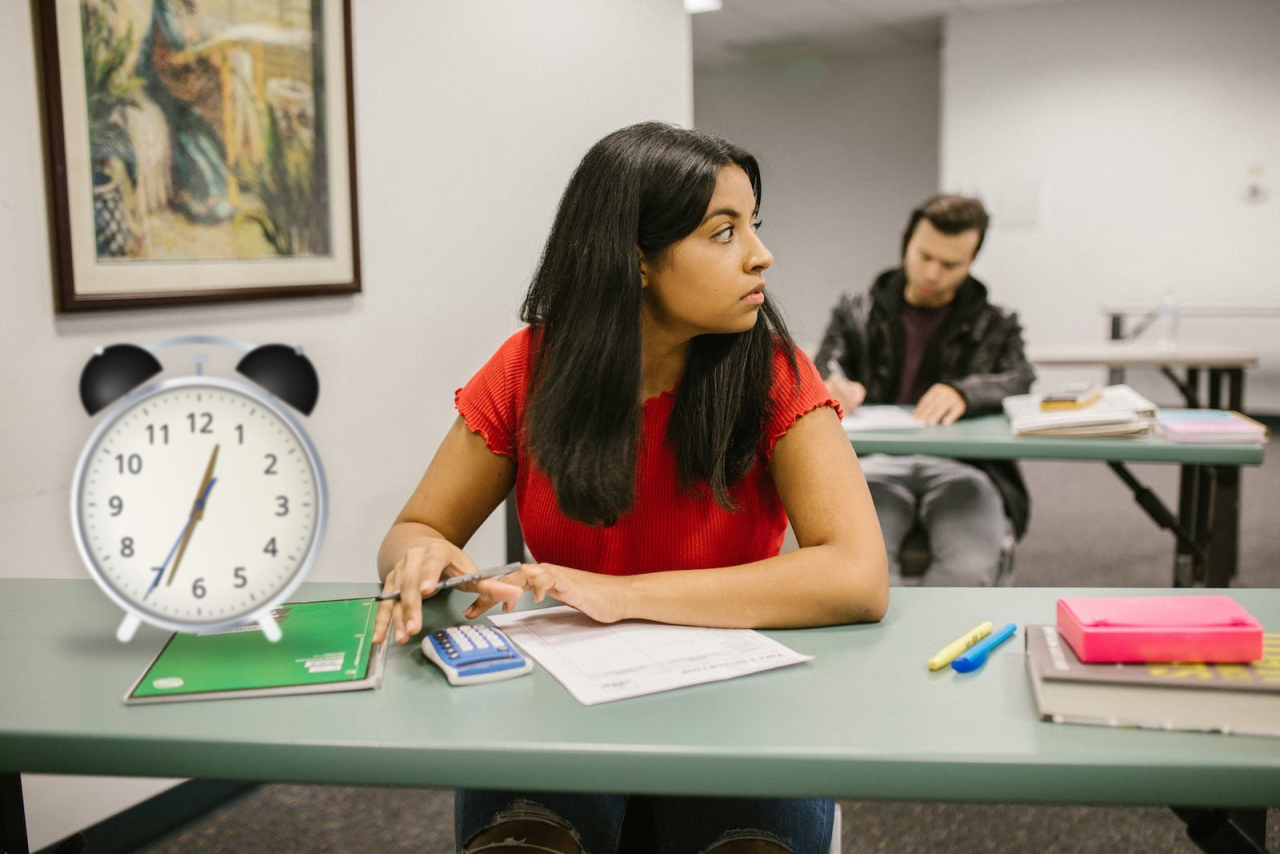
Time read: 12 h 33 min 35 s
